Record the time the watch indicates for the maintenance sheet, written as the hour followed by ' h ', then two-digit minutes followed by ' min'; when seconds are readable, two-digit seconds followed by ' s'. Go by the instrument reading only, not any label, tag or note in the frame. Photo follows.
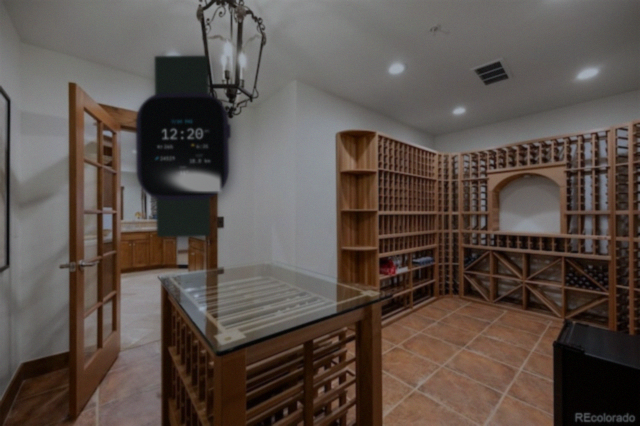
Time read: 12 h 20 min
